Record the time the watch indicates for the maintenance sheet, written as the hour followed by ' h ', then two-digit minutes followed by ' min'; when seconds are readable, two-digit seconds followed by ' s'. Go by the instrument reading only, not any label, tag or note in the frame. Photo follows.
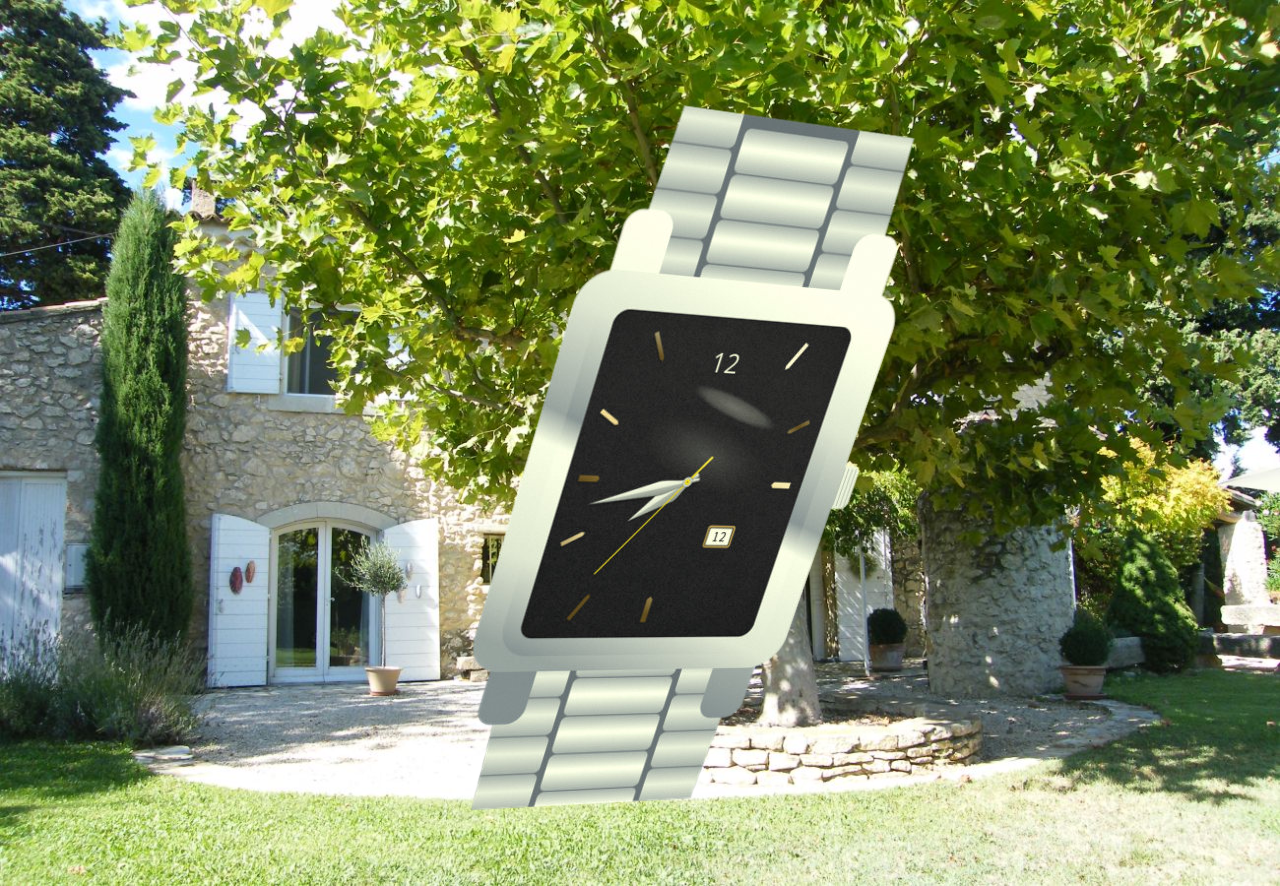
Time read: 7 h 42 min 36 s
